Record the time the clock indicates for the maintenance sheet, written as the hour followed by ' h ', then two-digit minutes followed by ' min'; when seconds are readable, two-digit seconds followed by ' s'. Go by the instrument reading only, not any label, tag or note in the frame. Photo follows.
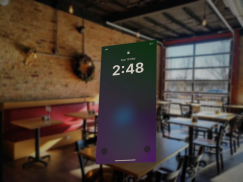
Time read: 2 h 48 min
